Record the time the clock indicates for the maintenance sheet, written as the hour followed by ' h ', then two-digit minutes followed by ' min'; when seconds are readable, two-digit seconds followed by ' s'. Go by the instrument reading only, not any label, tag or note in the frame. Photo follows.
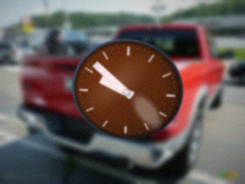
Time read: 9 h 52 min
